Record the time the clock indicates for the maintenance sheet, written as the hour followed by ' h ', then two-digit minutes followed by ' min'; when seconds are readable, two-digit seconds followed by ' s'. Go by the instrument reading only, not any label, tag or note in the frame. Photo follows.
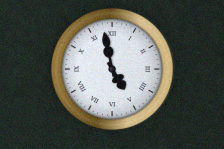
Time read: 4 h 58 min
